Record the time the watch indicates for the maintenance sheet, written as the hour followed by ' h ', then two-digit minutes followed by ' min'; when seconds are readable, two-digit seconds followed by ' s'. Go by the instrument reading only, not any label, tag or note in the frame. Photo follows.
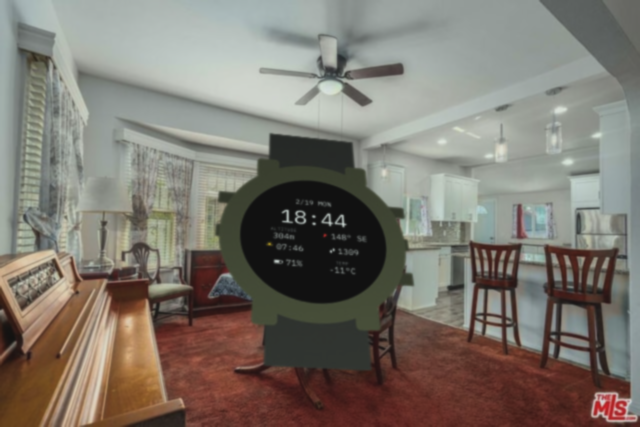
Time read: 18 h 44 min
